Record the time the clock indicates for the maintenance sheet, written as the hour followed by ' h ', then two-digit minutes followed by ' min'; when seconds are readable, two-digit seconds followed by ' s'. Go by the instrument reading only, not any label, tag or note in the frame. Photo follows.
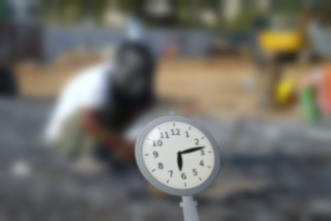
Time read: 6 h 13 min
